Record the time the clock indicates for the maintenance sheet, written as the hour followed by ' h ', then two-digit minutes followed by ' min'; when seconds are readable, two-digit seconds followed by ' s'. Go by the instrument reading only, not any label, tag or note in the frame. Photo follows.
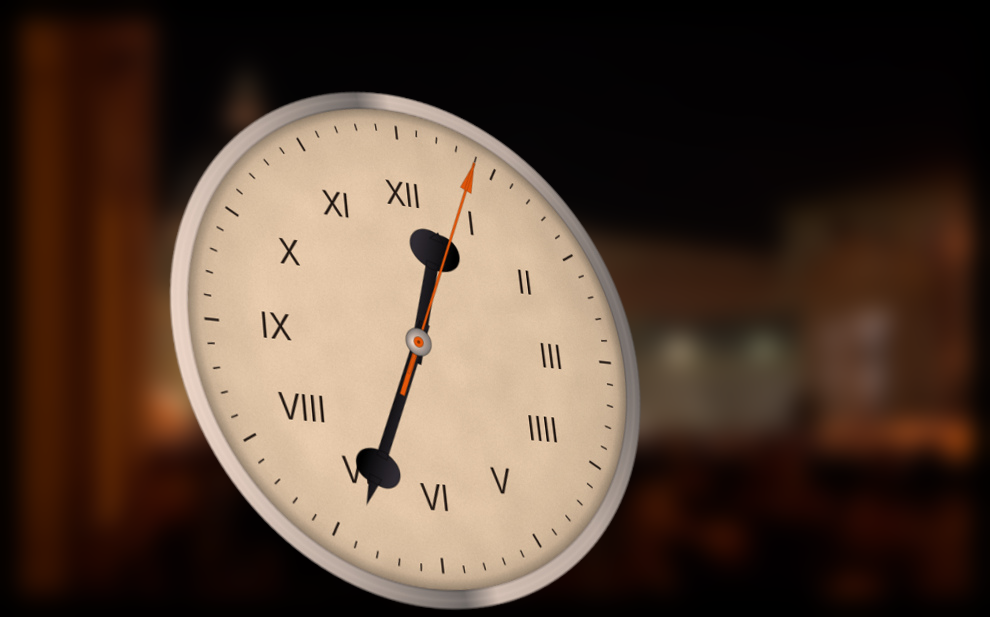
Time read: 12 h 34 min 04 s
